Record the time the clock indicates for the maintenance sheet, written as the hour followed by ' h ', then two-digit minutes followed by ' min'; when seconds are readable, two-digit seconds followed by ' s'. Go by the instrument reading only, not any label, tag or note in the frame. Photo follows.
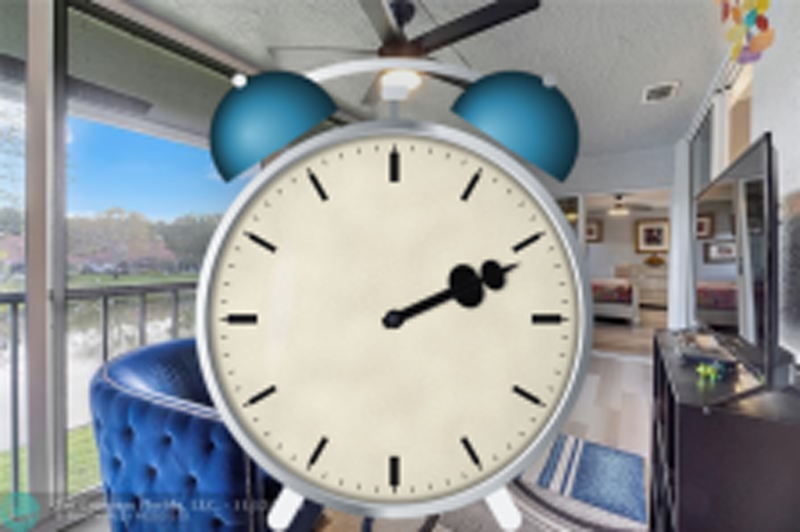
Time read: 2 h 11 min
